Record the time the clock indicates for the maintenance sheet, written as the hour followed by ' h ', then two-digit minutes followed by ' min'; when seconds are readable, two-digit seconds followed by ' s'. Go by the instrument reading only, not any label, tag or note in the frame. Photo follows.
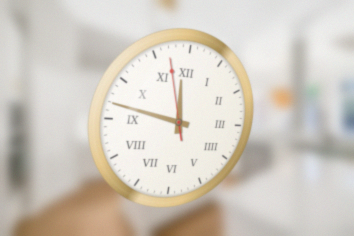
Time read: 11 h 46 min 57 s
